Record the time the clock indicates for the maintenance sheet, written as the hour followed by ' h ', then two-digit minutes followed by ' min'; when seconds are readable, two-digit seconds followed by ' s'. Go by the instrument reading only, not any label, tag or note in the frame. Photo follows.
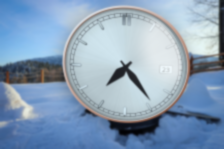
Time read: 7 h 24 min
